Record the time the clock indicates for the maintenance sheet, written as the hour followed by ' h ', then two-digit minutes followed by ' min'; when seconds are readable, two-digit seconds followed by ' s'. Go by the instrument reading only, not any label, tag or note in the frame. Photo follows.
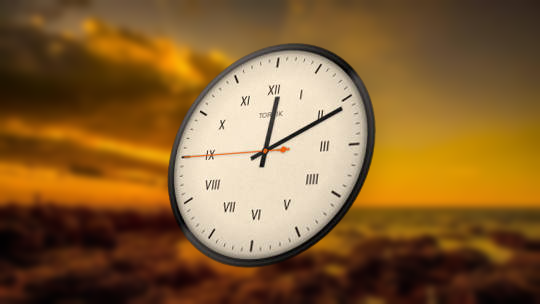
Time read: 12 h 10 min 45 s
